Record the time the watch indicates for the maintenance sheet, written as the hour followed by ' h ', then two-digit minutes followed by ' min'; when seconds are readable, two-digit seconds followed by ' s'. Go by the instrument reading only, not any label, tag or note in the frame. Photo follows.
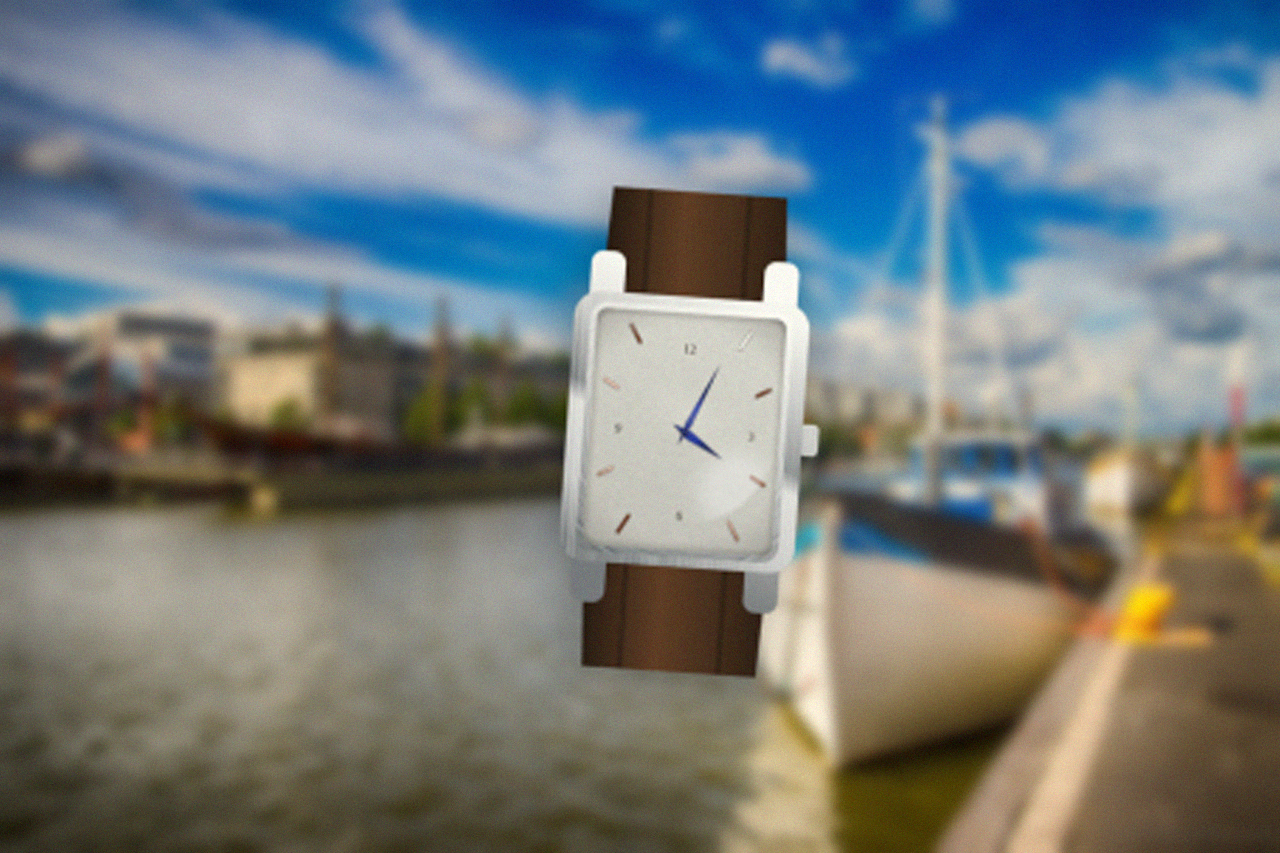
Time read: 4 h 04 min
